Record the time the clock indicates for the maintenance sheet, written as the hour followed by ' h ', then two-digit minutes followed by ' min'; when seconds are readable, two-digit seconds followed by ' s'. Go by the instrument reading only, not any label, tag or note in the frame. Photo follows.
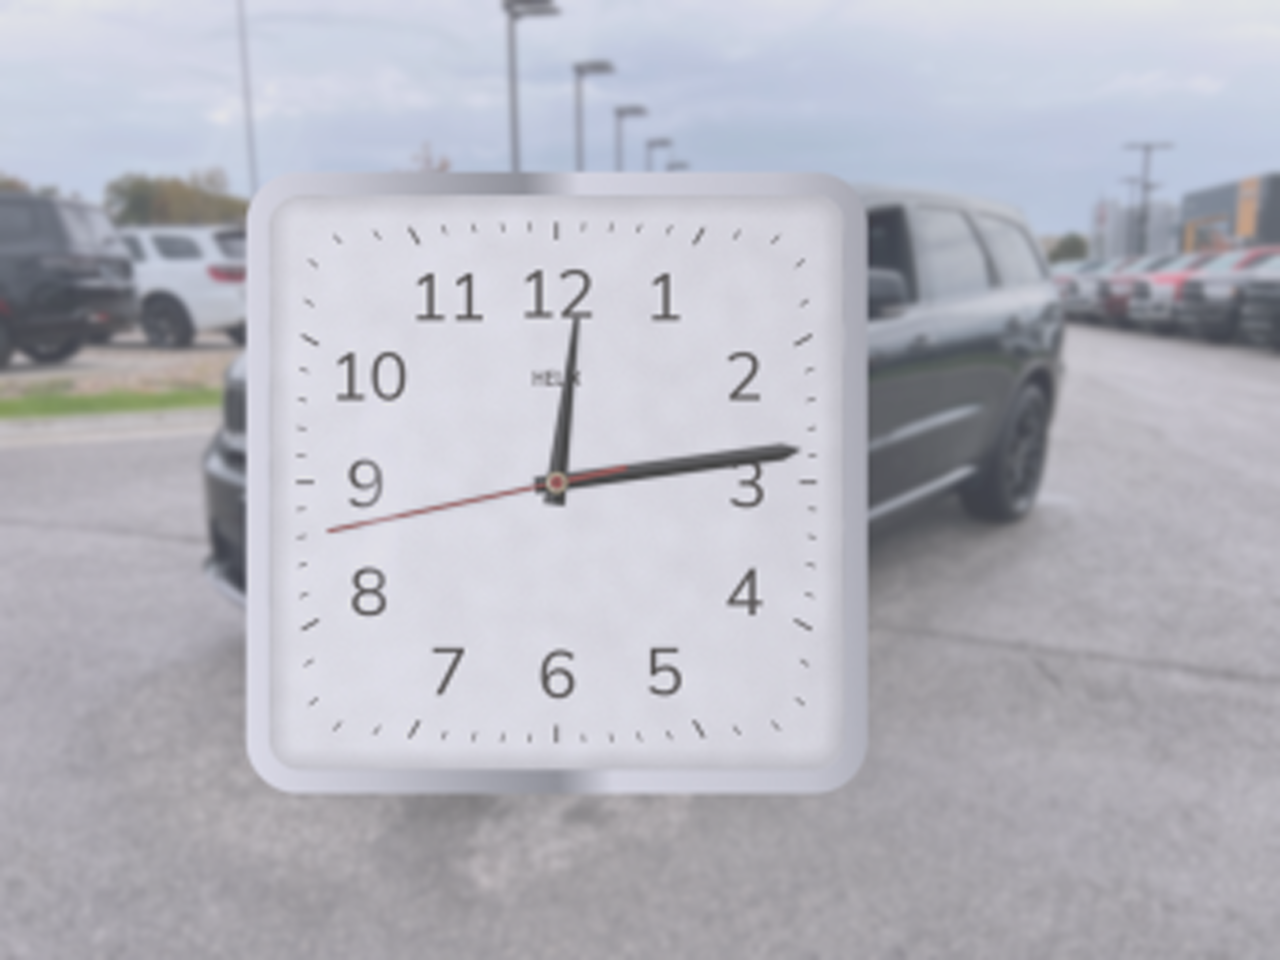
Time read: 12 h 13 min 43 s
